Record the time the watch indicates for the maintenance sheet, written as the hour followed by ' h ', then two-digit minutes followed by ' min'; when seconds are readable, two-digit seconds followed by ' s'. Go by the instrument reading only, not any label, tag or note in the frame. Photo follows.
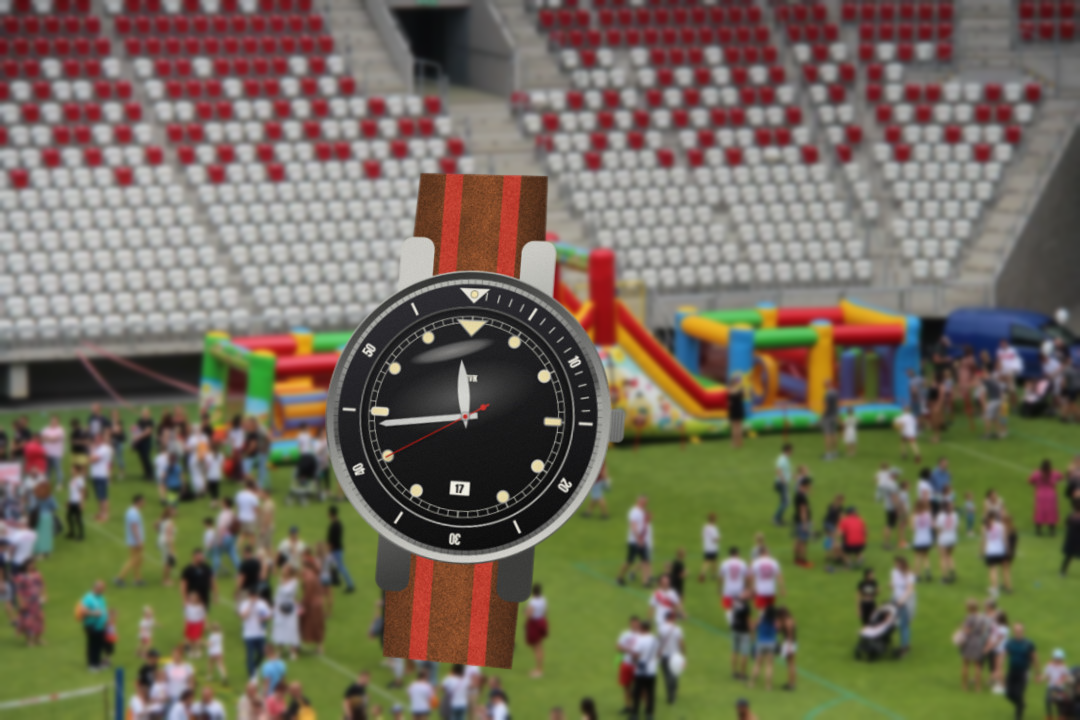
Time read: 11 h 43 min 40 s
